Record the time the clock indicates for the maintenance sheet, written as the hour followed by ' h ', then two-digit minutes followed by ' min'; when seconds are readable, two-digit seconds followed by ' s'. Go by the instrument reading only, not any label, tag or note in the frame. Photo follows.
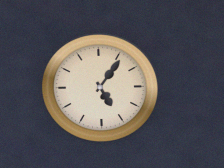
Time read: 5 h 06 min
